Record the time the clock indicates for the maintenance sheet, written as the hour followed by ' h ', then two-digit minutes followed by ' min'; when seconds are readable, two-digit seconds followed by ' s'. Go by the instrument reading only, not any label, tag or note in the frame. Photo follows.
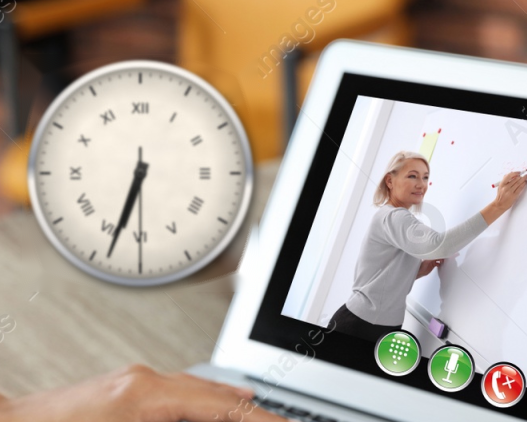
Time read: 6 h 33 min 30 s
